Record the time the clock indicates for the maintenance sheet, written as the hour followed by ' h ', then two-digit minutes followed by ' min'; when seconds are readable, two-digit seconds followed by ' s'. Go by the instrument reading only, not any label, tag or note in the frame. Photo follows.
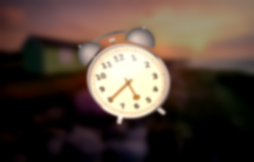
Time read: 5 h 40 min
